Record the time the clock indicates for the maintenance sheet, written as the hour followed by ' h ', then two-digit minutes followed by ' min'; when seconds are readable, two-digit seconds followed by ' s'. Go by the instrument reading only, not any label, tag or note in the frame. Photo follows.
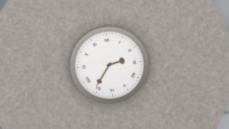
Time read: 2 h 36 min
